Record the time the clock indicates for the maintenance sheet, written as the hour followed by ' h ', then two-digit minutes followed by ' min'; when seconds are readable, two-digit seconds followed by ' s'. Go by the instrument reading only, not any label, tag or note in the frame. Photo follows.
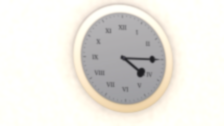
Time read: 4 h 15 min
